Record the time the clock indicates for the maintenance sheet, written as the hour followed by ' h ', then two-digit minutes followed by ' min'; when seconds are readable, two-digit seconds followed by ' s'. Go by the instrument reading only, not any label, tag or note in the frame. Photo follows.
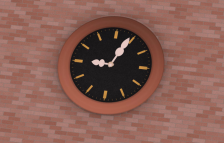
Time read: 9 h 04 min
